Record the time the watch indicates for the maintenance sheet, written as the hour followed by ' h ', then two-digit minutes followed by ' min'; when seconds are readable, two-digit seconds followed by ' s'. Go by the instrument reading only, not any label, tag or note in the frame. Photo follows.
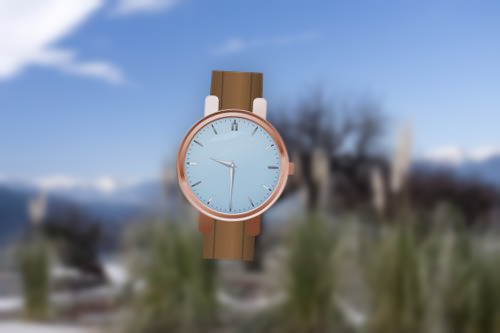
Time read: 9 h 30 min
